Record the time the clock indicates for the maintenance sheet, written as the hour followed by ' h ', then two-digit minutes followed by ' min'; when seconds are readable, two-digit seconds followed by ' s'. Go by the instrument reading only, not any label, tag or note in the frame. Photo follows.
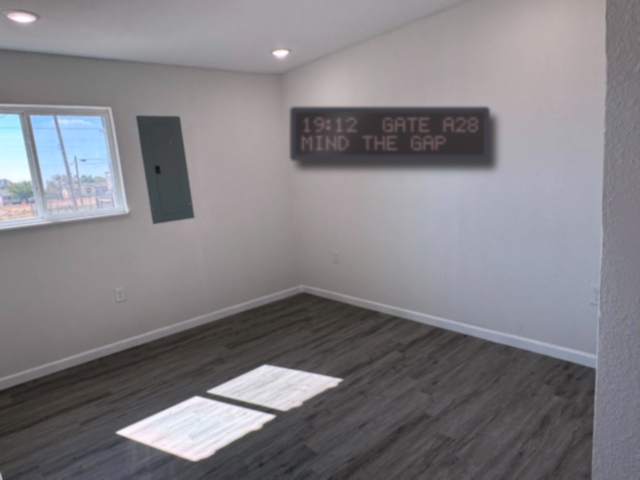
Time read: 19 h 12 min
